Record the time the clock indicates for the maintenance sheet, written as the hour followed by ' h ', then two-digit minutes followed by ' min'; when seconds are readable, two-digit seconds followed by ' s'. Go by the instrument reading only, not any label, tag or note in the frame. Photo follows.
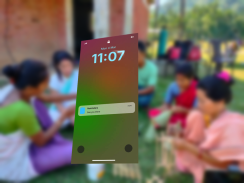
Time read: 11 h 07 min
